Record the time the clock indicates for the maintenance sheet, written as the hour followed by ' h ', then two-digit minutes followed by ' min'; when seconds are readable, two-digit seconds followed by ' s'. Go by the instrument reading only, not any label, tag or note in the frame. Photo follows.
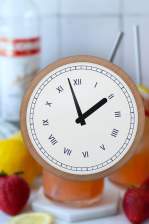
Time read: 1 h 58 min
